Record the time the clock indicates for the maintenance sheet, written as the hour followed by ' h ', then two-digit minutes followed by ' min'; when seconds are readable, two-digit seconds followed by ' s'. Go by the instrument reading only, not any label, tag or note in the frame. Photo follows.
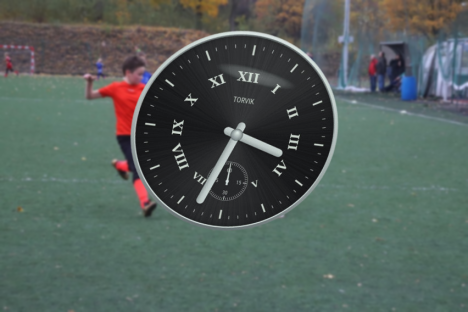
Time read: 3 h 33 min
